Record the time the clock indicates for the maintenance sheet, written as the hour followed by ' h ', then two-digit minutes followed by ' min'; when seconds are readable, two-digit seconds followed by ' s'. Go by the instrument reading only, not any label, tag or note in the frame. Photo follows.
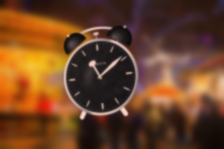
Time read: 11 h 09 min
